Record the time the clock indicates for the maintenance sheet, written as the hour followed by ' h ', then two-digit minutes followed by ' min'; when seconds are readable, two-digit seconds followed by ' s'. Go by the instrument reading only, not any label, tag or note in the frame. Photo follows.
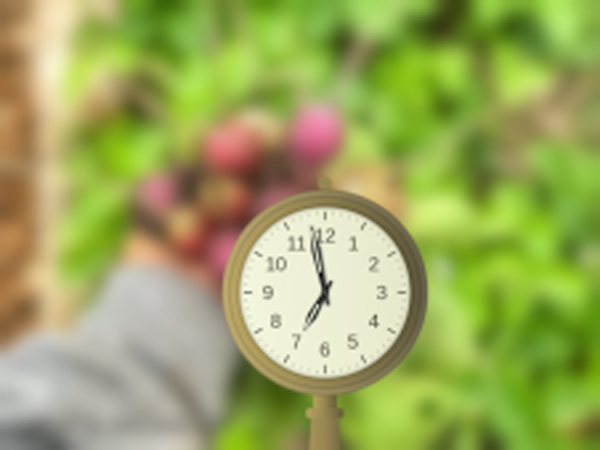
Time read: 6 h 58 min
